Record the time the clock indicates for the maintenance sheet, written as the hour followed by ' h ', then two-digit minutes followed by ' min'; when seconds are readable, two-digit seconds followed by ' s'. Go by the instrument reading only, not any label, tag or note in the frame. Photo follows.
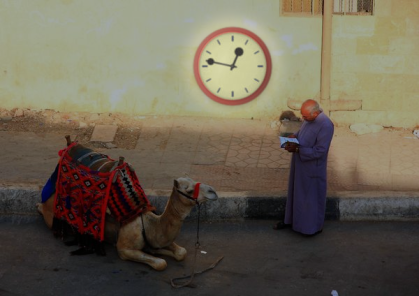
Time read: 12 h 47 min
